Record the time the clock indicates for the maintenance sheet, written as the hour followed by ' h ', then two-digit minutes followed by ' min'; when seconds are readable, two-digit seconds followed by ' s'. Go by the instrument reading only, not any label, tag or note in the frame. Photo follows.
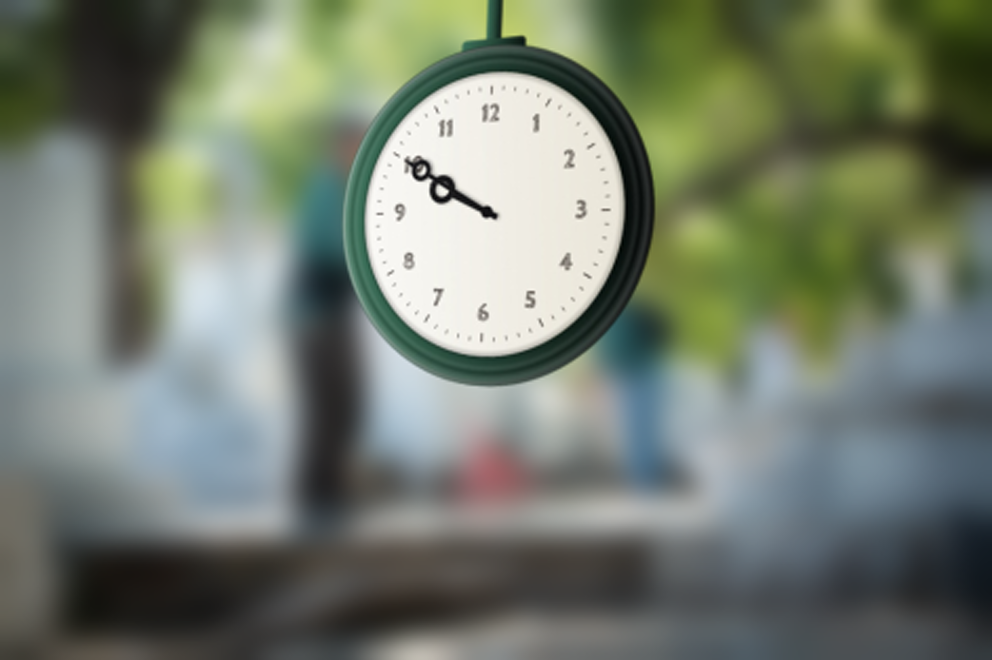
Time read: 9 h 50 min
